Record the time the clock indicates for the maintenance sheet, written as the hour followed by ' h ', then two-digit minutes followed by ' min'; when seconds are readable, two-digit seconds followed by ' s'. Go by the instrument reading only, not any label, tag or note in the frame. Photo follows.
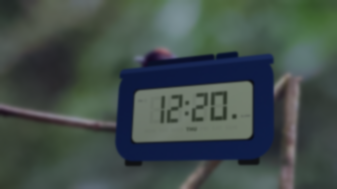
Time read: 12 h 20 min
